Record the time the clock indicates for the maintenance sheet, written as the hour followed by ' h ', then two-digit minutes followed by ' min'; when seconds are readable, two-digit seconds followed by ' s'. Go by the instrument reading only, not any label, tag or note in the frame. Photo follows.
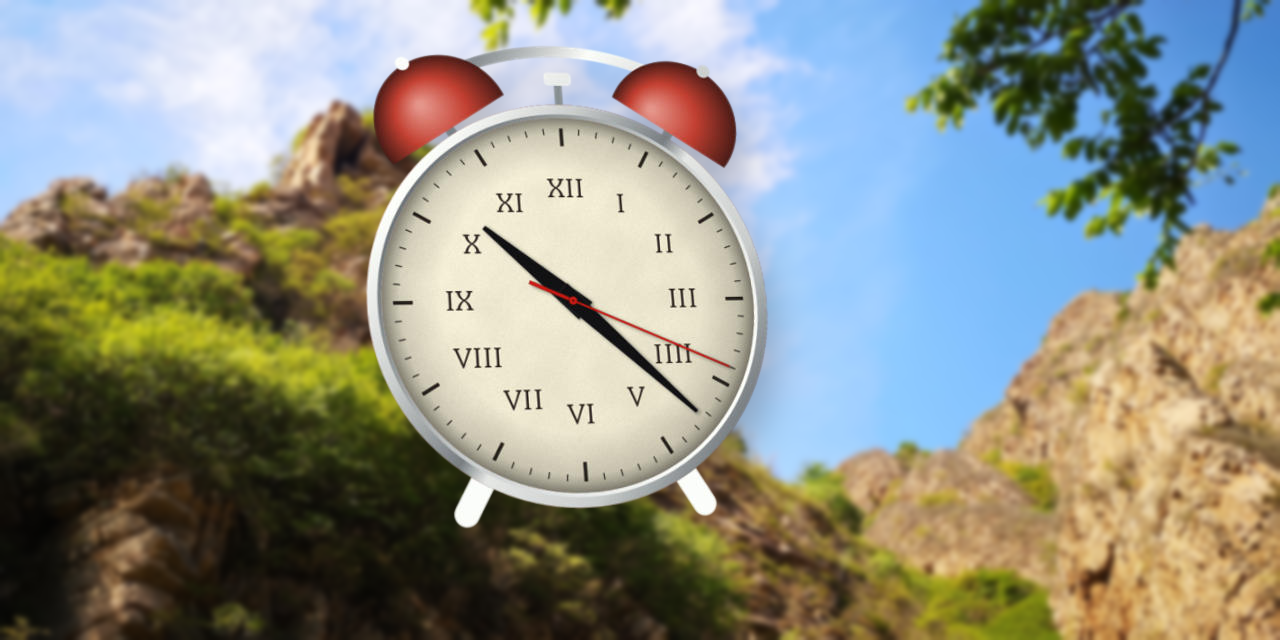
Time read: 10 h 22 min 19 s
